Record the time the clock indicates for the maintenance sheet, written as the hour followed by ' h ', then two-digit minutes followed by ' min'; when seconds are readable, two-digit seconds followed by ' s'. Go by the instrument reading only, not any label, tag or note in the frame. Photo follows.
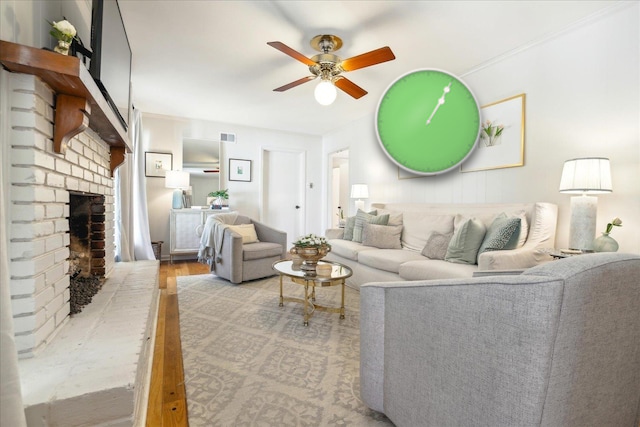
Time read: 1 h 05 min
